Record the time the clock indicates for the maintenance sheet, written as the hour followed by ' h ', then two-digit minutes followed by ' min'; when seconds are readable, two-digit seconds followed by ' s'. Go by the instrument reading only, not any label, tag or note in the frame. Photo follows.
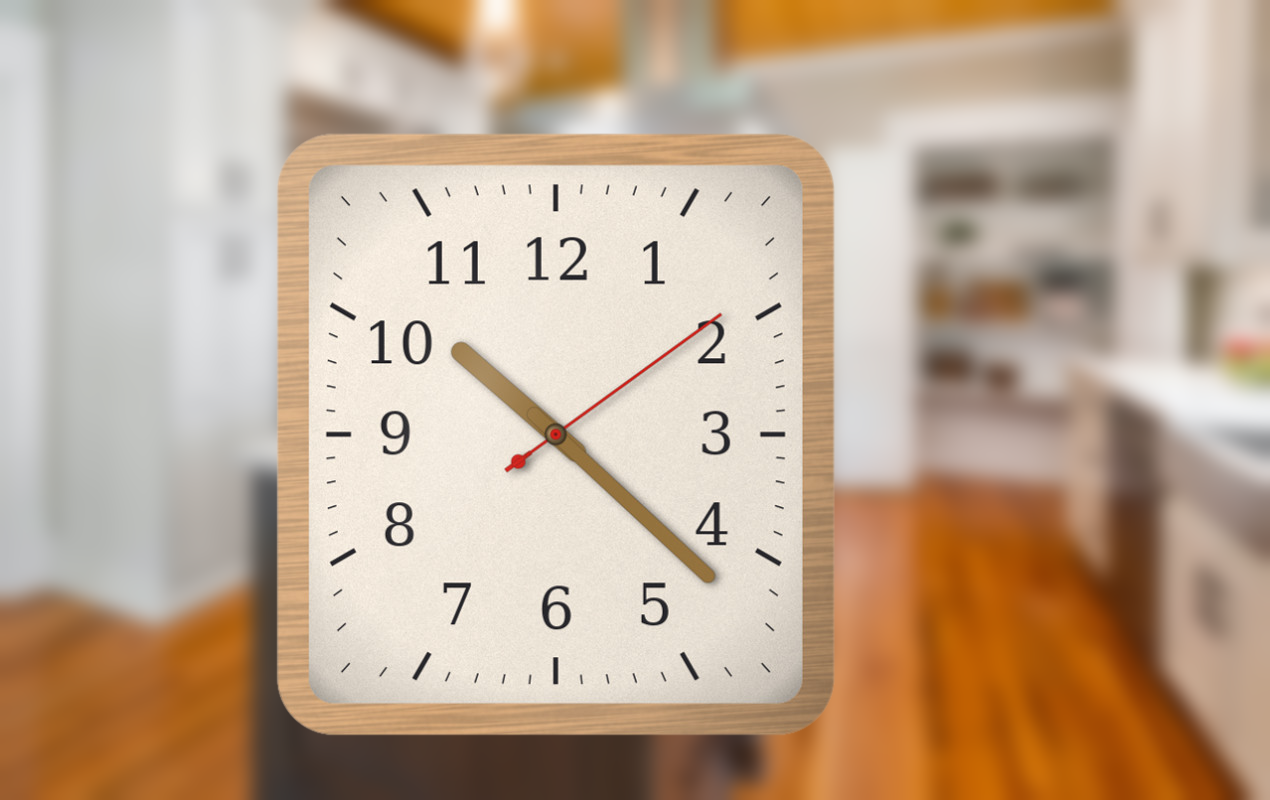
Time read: 10 h 22 min 09 s
